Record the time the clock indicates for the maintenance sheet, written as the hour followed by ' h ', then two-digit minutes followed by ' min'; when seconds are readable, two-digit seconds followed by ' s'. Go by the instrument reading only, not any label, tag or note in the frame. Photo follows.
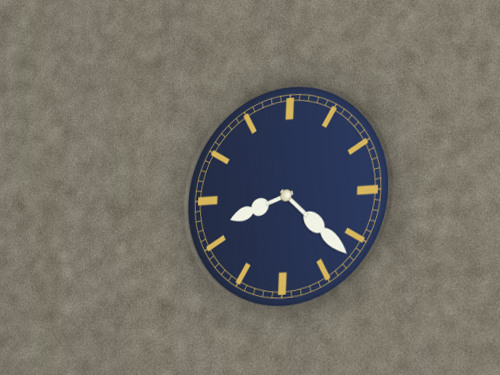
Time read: 8 h 22 min
